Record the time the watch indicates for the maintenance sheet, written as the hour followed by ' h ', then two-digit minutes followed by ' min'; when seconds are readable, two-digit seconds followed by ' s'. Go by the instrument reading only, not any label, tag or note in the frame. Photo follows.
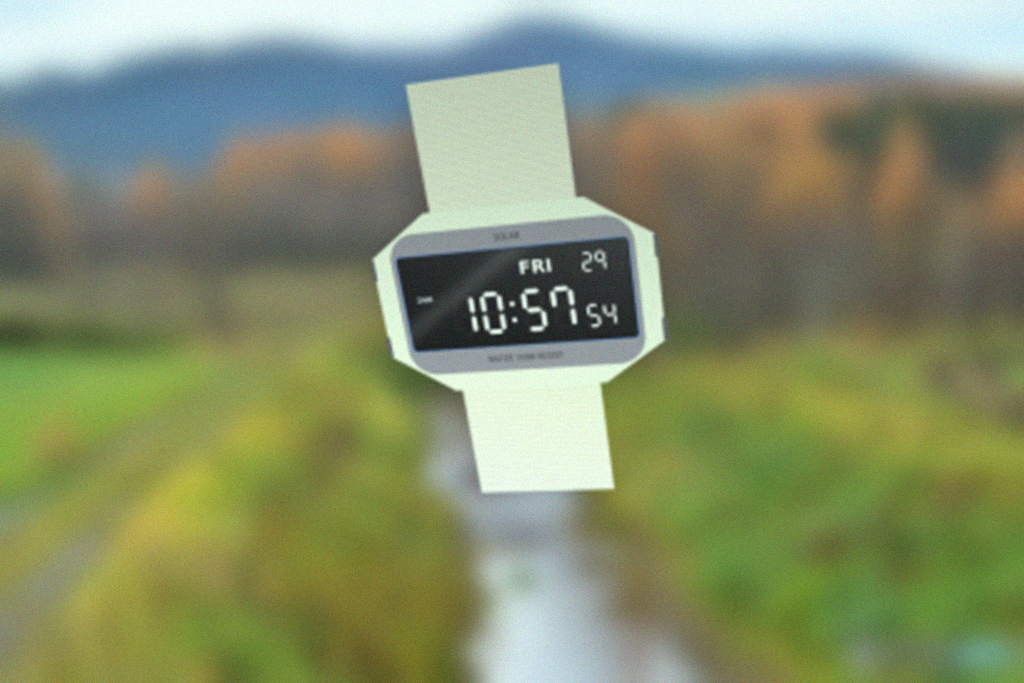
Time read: 10 h 57 min 54 s
